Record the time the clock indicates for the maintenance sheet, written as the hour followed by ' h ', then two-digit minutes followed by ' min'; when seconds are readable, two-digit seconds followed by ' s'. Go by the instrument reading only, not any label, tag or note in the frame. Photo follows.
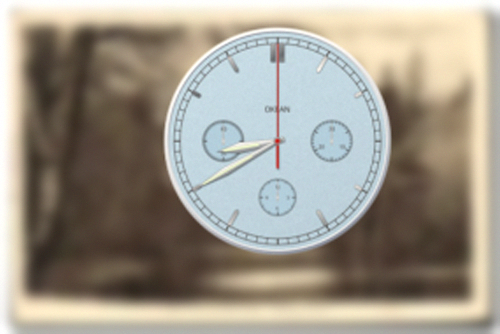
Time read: 8 h 40 min
